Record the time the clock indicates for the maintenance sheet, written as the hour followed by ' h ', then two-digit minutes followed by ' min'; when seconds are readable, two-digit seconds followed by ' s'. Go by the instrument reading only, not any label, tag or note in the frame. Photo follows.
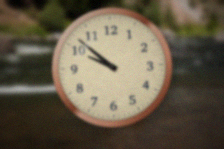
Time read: 9 h 52 min
